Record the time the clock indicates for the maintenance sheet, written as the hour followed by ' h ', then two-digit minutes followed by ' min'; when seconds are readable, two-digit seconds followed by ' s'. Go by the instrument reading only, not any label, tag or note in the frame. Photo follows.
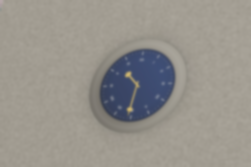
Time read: 10 h 31 min
